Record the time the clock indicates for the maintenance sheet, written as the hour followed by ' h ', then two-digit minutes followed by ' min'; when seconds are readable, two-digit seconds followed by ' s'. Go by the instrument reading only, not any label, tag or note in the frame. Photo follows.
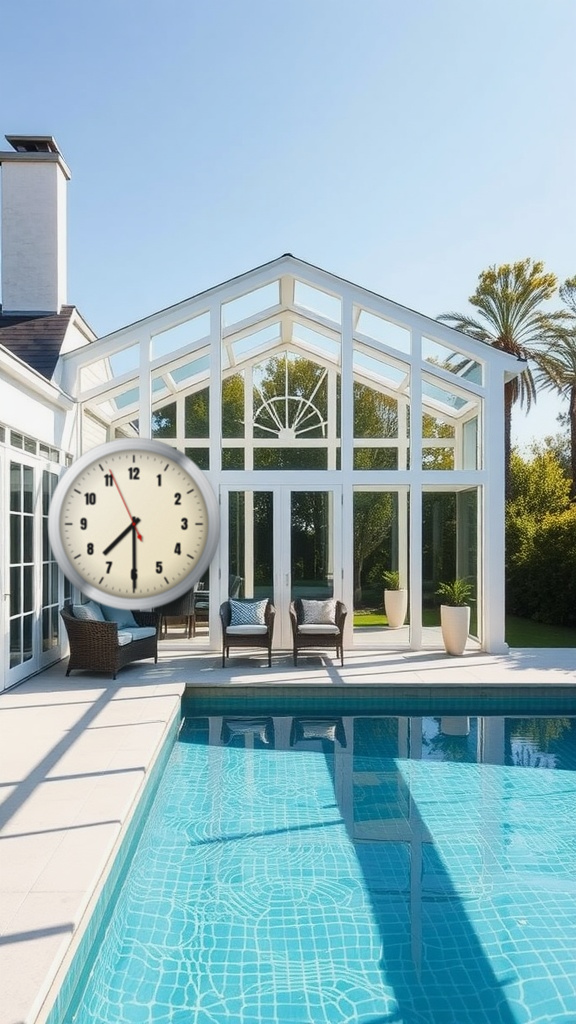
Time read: 7 h 29 min 56 s
